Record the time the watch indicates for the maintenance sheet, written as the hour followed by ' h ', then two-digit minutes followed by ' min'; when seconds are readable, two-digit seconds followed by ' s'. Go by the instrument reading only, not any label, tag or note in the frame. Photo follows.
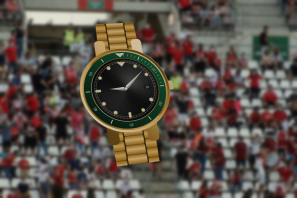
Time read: 9 h 08 min
